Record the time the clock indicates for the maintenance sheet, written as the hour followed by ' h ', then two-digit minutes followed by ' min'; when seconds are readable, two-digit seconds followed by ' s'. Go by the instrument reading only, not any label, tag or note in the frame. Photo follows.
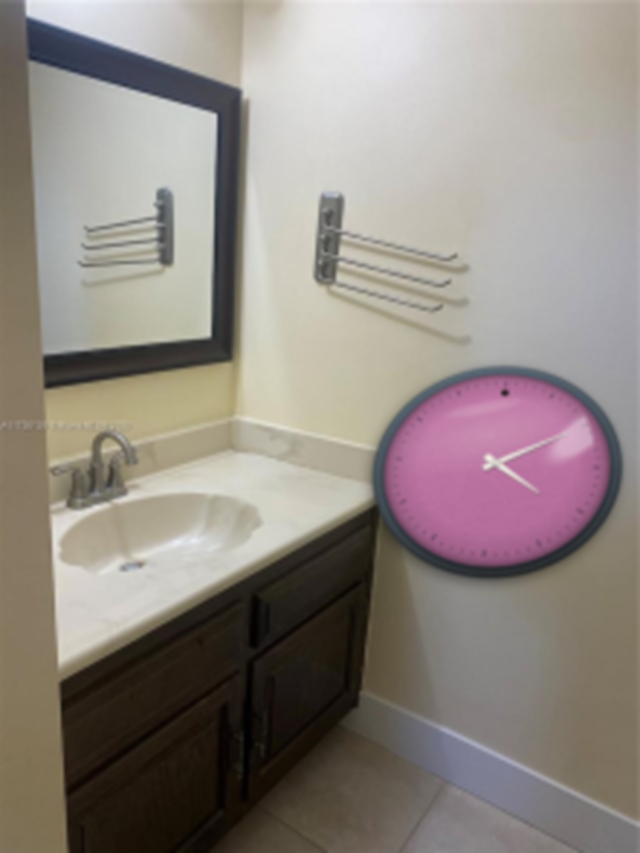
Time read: 4 h 10 min
